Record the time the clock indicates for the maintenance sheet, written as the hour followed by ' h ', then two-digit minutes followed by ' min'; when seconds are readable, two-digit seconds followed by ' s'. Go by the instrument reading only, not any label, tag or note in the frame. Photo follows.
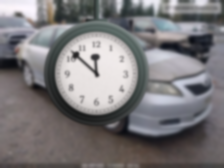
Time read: 11 h 52 min
